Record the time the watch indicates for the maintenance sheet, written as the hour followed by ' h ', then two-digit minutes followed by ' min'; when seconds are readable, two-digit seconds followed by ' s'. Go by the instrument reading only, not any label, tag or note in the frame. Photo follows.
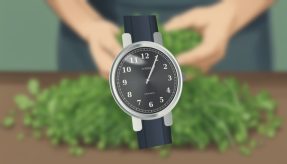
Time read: 1 h 05 min
